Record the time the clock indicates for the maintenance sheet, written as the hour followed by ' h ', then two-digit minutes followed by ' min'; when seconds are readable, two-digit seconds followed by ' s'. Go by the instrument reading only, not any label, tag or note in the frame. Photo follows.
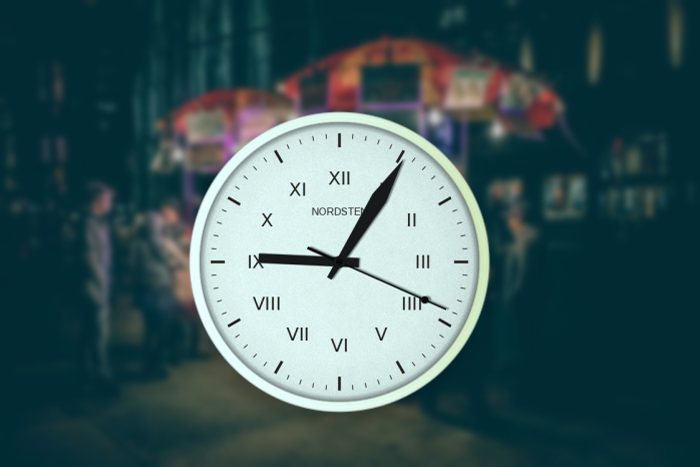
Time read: 9 h 05 min 19 s
